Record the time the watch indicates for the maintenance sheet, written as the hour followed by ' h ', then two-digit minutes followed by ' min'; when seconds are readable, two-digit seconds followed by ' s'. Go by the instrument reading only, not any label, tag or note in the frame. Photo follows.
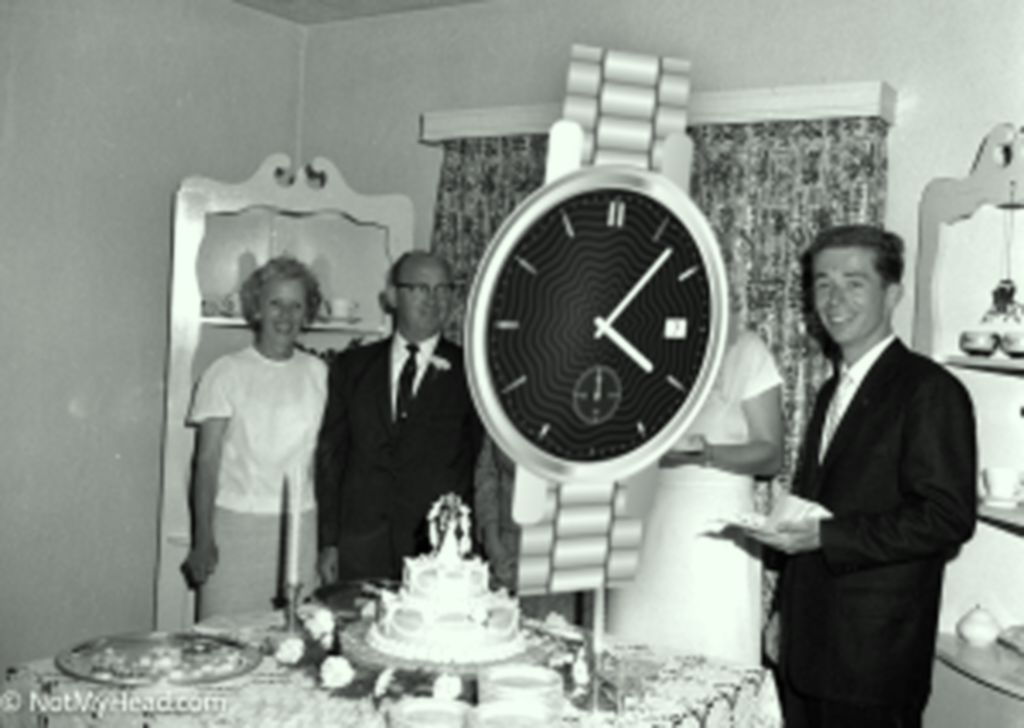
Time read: 4 h 07 min
